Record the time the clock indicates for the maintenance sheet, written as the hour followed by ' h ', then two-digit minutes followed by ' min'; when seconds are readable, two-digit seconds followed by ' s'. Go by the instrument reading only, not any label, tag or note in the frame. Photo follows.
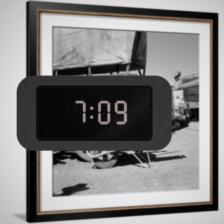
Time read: 7 h 09 min
